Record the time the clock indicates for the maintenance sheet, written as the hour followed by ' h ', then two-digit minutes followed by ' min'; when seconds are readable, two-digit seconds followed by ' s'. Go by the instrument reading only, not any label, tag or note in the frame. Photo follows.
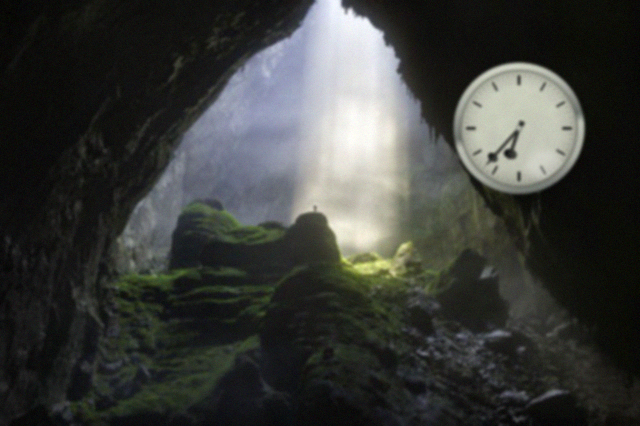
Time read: 6 h 37 min
